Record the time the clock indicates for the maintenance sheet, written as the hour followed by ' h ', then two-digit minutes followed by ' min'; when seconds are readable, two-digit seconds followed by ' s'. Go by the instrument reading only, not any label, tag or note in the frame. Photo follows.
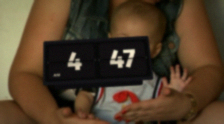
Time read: 4 h 47 min
